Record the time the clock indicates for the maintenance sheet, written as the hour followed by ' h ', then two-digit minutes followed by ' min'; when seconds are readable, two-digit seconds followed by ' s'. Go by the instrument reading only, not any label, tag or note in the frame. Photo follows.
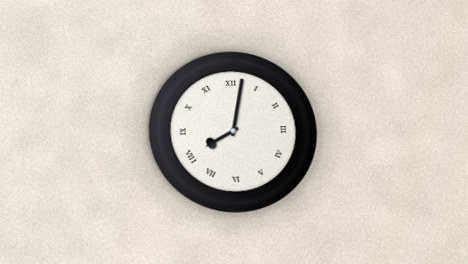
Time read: 8 h 02 min
